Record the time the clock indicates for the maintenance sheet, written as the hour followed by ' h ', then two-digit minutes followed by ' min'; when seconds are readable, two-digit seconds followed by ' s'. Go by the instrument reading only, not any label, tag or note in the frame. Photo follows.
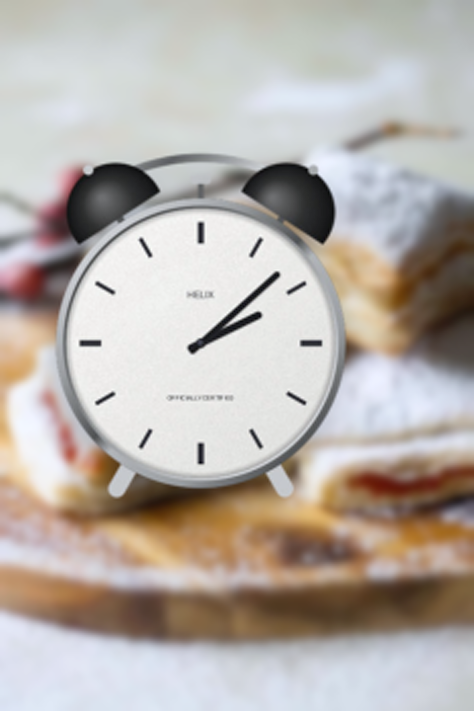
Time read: 2 h 08 min
